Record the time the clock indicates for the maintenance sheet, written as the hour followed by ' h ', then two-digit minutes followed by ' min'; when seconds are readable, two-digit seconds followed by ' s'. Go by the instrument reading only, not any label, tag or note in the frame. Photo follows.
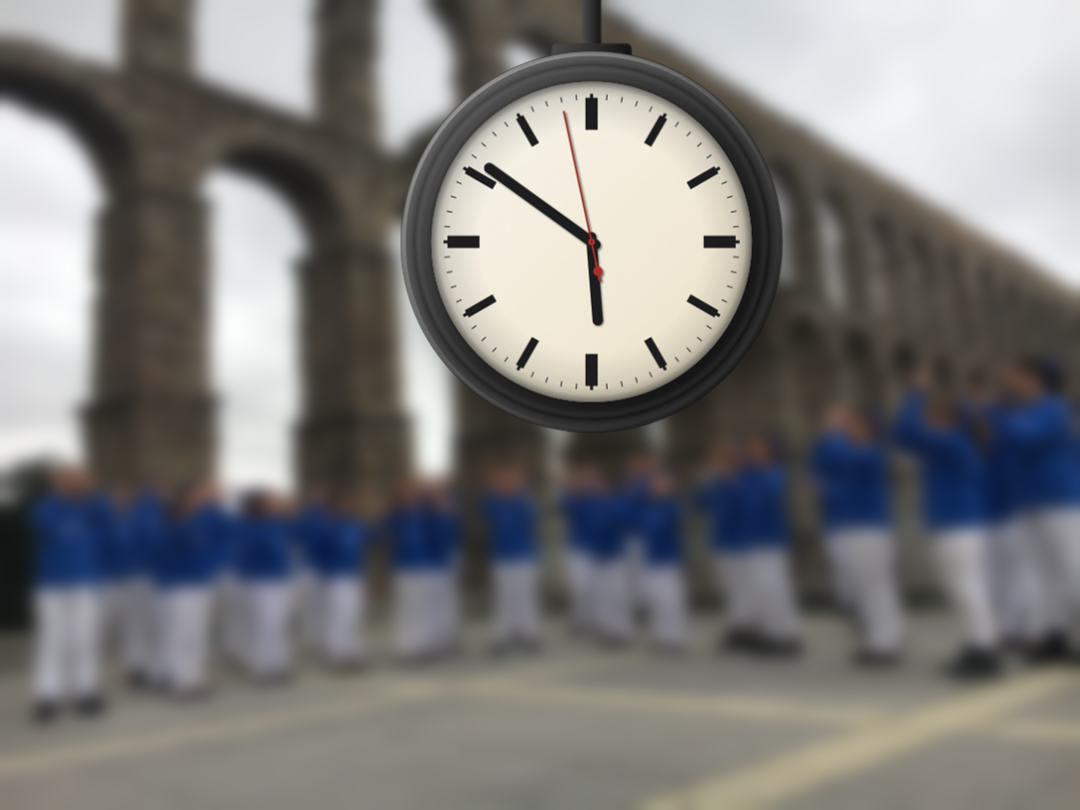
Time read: 5 h 50 min 58 s
